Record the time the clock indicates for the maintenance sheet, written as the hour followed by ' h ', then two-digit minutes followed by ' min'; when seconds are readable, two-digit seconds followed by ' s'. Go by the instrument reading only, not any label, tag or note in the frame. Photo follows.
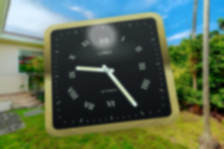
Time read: 9 h 25 min
